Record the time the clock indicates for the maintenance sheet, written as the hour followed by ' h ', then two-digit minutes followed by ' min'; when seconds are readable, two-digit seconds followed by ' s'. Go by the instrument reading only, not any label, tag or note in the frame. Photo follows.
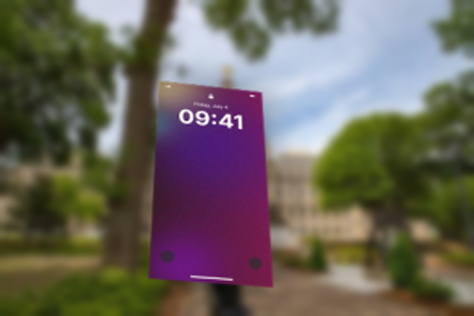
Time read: 9 h 41 min
